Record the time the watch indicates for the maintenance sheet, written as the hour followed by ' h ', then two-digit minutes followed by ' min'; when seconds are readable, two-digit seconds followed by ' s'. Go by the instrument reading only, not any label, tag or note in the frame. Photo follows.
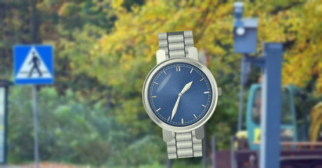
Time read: 1 h 34 min
